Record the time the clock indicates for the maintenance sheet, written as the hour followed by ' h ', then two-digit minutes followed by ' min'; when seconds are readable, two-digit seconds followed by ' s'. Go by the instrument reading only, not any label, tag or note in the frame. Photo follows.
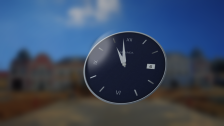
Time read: 10 h 58 min
